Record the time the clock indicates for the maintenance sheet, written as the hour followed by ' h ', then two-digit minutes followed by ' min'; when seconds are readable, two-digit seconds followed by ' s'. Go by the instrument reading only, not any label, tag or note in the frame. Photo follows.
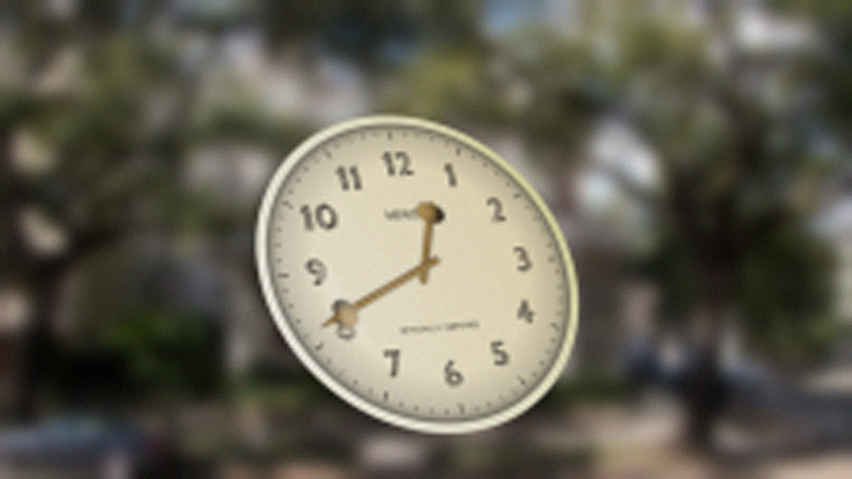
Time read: 12 h 41 min
